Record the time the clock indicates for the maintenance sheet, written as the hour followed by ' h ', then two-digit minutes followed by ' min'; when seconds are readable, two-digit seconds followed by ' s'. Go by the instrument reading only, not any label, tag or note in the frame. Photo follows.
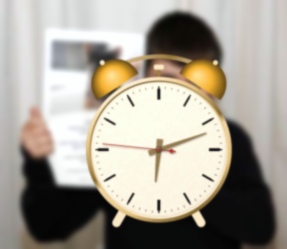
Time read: 6 h 11 min 46 s
